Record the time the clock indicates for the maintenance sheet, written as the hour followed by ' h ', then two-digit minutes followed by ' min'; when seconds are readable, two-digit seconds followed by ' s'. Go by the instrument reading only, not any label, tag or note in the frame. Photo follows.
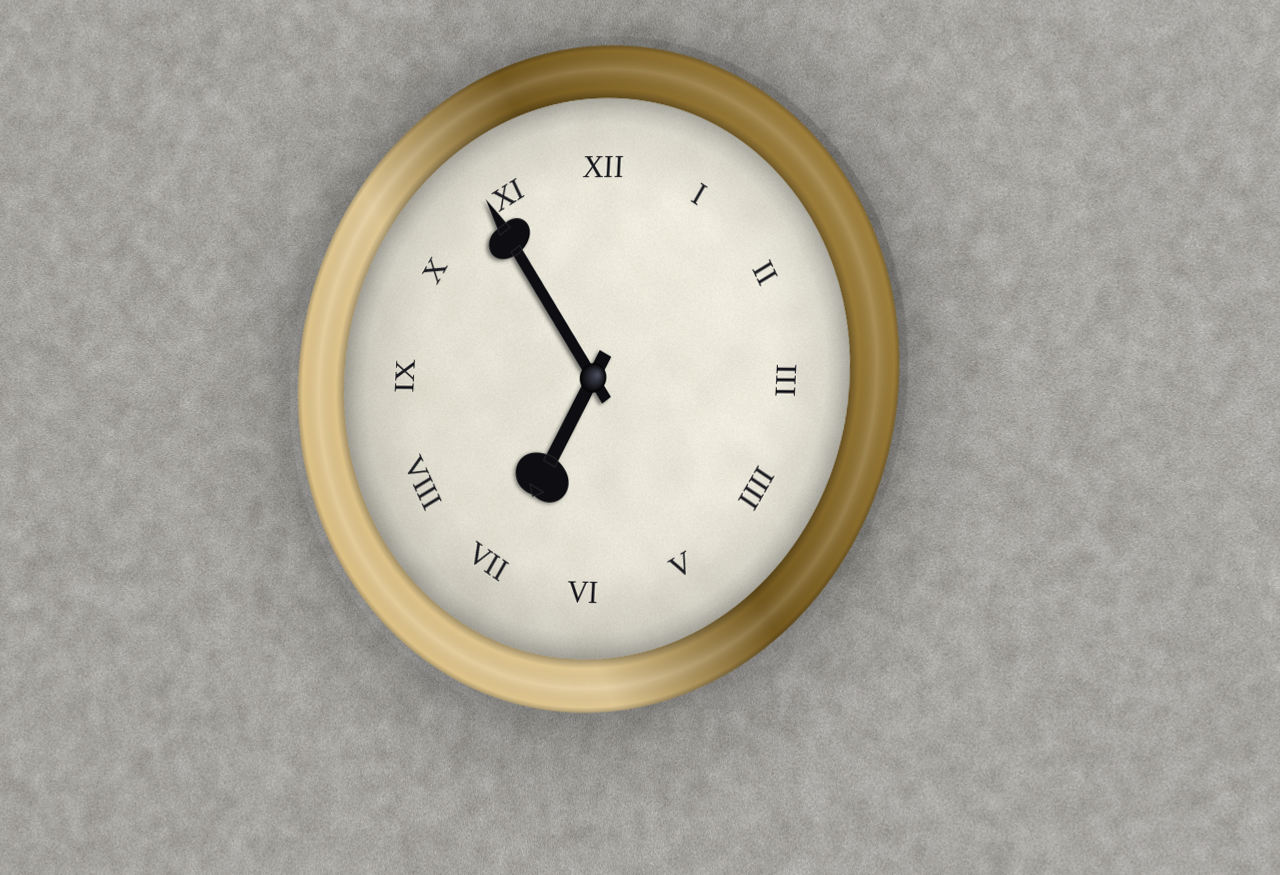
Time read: 6 h 54 min
